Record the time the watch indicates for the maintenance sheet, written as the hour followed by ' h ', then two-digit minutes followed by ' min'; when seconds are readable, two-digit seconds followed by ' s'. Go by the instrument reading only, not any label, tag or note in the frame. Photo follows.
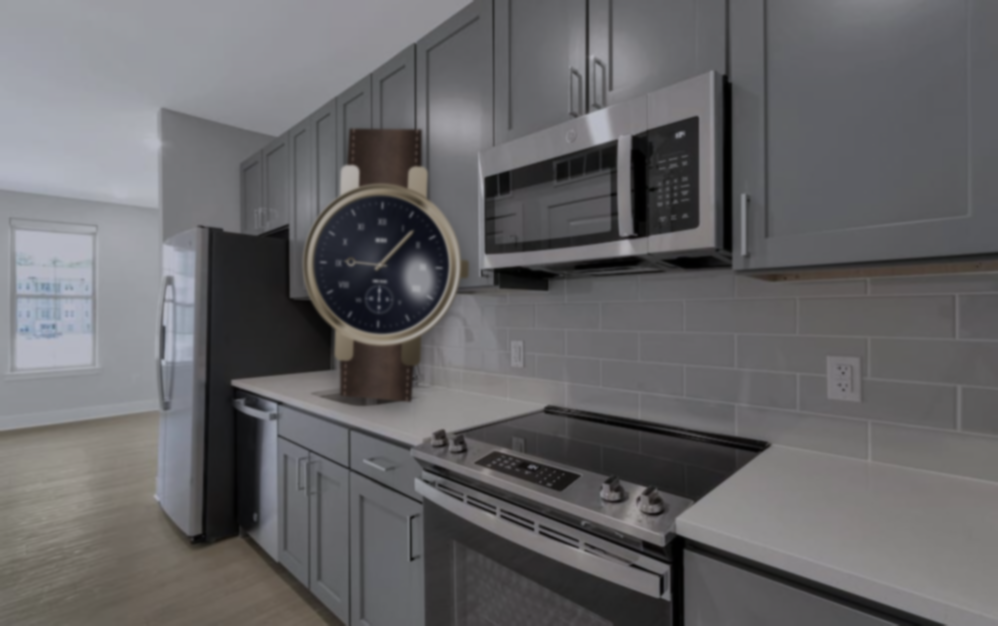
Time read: 9 h 07 min
